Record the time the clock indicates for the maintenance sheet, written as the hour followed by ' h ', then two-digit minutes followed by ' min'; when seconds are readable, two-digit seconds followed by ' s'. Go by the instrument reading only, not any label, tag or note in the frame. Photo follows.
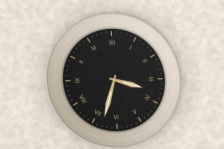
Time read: 3 h 33 min
